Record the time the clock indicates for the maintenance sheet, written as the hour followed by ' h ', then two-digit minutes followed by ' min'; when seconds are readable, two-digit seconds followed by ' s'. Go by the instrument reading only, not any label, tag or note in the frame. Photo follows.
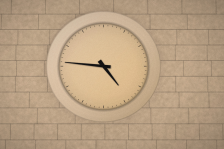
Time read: 4 h 46 min
